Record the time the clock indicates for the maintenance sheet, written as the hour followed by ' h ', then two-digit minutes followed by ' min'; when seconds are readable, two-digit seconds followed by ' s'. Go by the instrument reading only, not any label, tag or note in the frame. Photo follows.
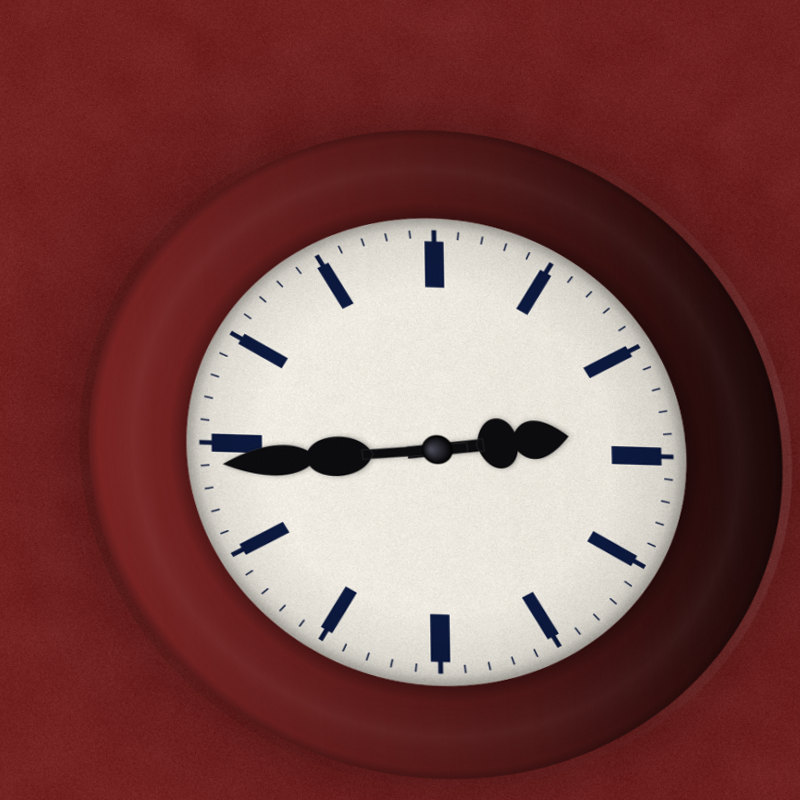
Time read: 2 h 44 min
